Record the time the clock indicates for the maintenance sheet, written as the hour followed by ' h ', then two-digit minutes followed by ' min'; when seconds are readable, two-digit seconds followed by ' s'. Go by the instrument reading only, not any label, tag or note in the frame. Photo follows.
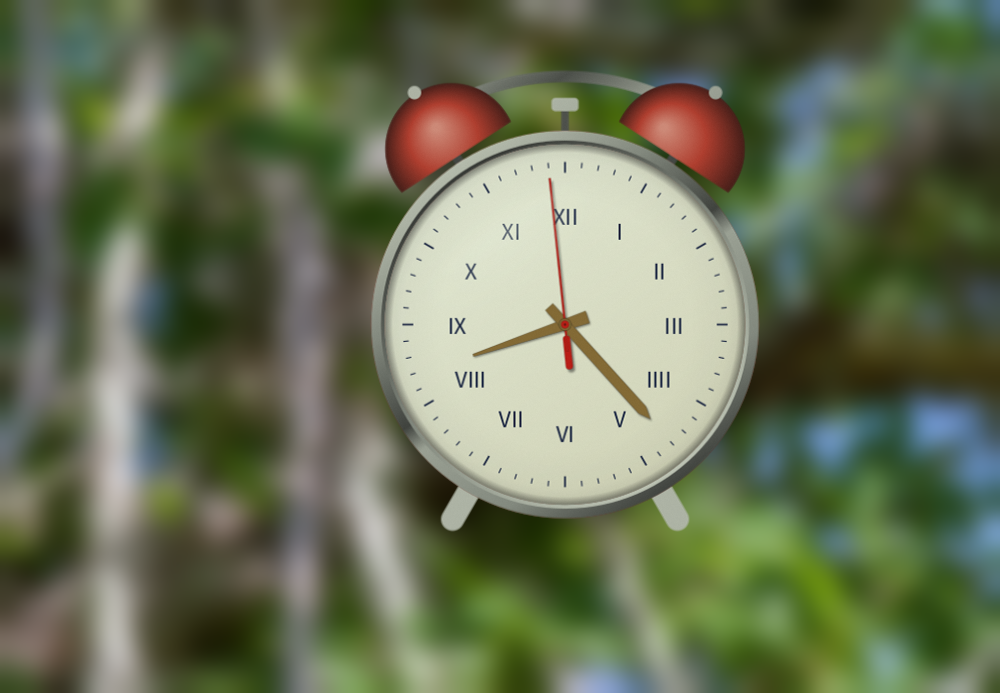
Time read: 8 h 22 min 59 s
